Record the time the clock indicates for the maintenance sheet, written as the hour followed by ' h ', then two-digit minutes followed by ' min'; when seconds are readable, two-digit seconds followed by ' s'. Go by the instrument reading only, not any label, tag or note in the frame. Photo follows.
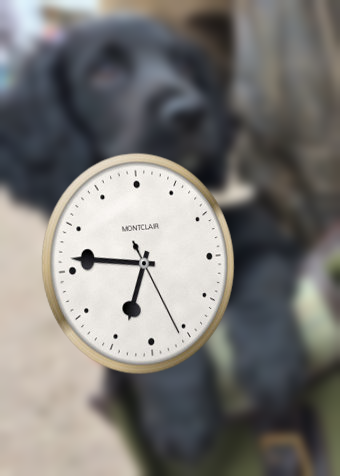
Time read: 6 h 46 min 26 s
